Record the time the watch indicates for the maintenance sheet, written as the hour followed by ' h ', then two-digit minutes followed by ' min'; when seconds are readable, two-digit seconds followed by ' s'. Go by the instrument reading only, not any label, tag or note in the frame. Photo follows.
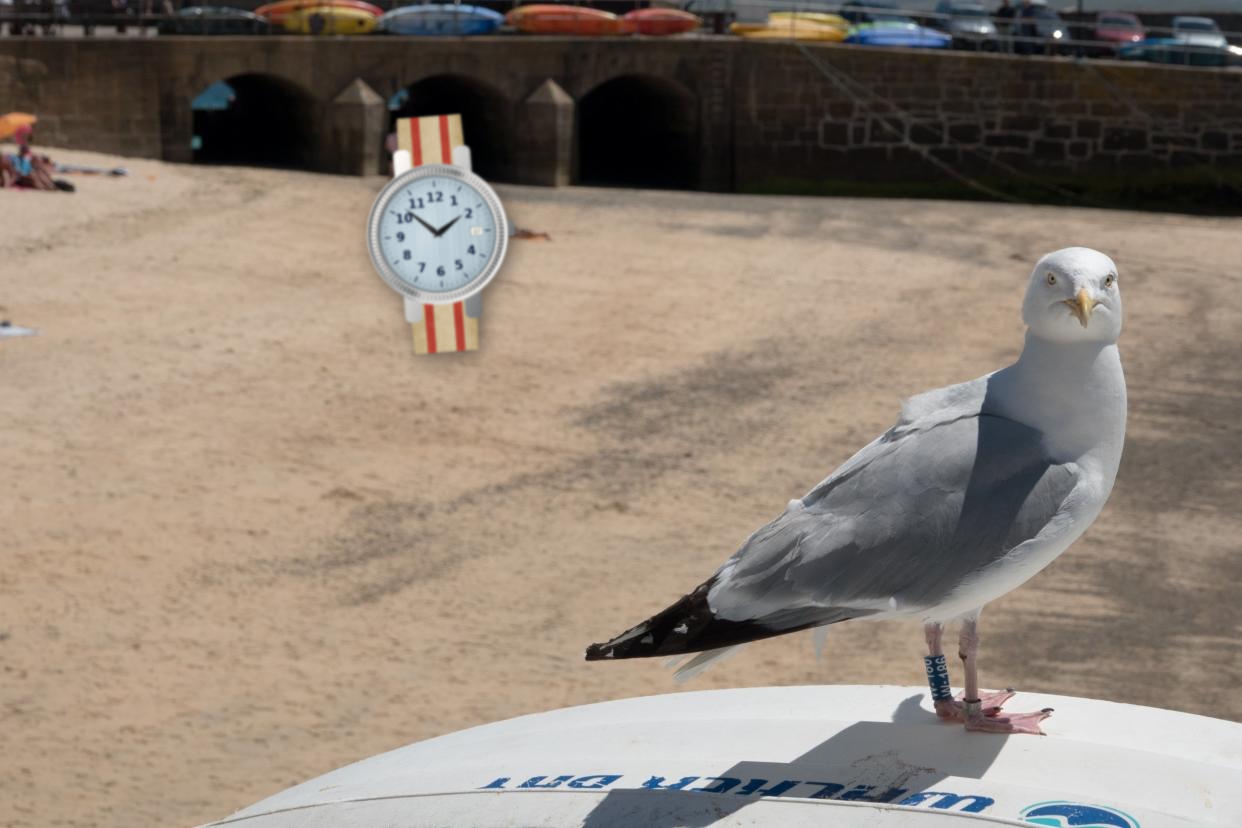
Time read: 1 h 52 min
